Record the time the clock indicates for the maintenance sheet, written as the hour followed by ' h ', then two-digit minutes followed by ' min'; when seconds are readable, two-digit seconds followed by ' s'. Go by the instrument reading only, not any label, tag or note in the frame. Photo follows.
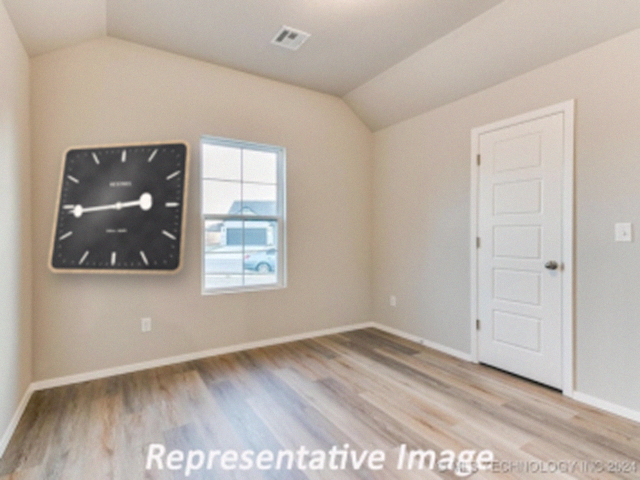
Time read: 2 h 44 min
